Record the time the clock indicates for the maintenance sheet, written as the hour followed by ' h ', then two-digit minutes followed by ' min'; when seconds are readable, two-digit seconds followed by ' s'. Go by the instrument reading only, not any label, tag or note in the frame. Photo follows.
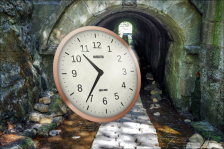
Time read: 10 h 36 min
